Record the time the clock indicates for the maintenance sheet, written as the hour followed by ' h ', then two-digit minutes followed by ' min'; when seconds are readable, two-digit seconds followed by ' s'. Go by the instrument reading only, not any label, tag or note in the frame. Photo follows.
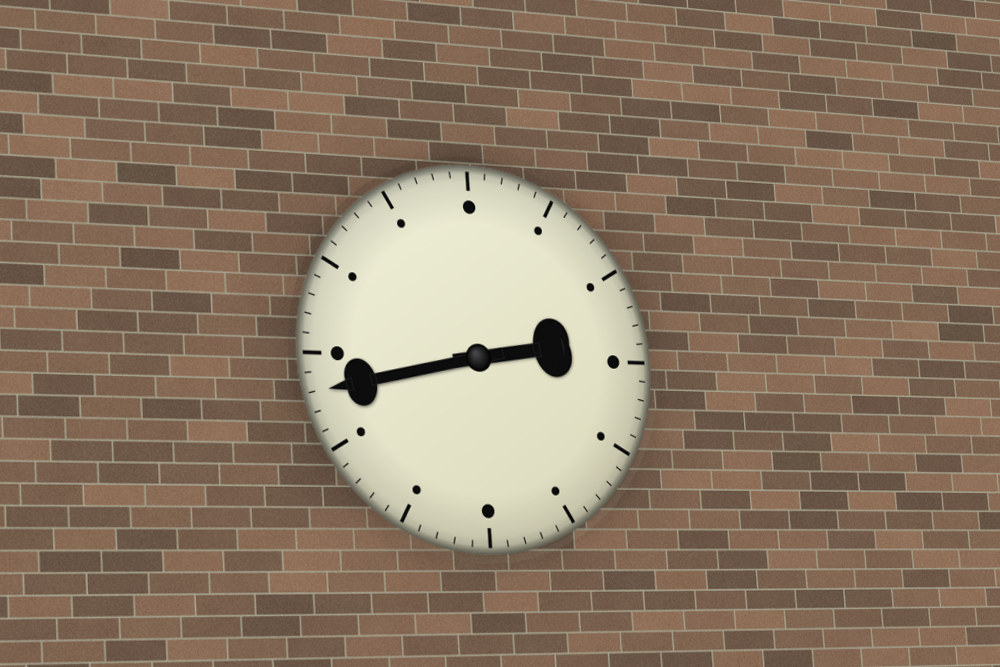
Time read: 2 h 43 min
